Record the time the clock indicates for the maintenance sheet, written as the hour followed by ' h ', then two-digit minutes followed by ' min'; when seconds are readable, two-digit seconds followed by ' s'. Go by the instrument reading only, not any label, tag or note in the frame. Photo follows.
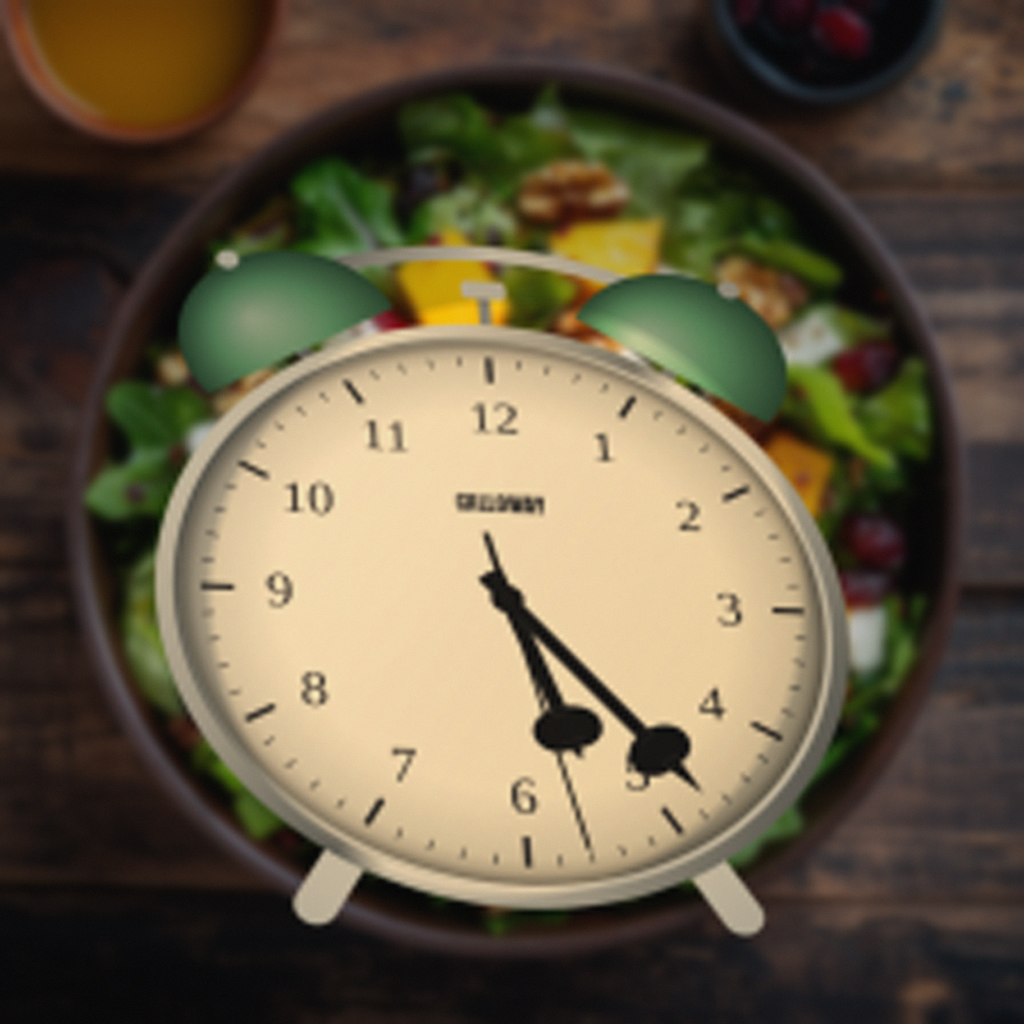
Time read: 5 h 23 min 28 s
